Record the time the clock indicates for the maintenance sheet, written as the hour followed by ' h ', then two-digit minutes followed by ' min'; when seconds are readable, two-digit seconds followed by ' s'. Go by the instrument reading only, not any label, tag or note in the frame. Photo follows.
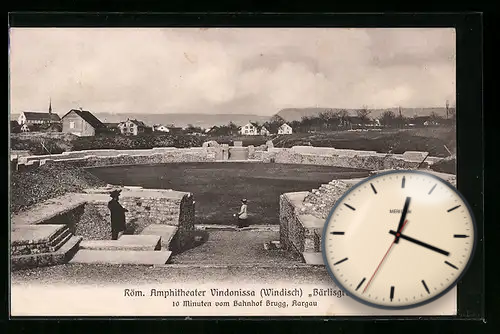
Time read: 12 h 18 min 34 s
